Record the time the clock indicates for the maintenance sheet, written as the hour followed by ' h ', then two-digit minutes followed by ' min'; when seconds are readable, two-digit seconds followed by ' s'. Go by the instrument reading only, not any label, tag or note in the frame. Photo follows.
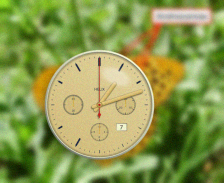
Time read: 1 h 12 min
